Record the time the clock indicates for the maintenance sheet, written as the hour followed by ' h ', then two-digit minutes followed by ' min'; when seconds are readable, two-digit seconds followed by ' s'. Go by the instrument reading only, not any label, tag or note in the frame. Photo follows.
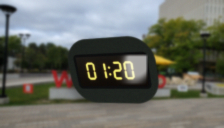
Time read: 1 h 20 min
